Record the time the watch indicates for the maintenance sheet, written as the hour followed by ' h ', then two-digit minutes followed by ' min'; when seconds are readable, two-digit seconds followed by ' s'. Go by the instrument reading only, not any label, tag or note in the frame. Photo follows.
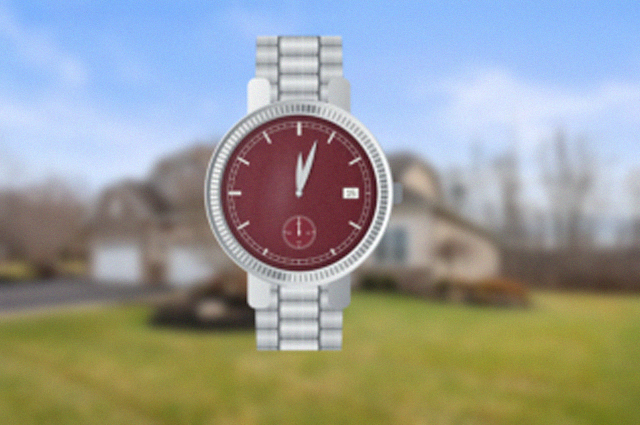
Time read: 12 h 03 min
